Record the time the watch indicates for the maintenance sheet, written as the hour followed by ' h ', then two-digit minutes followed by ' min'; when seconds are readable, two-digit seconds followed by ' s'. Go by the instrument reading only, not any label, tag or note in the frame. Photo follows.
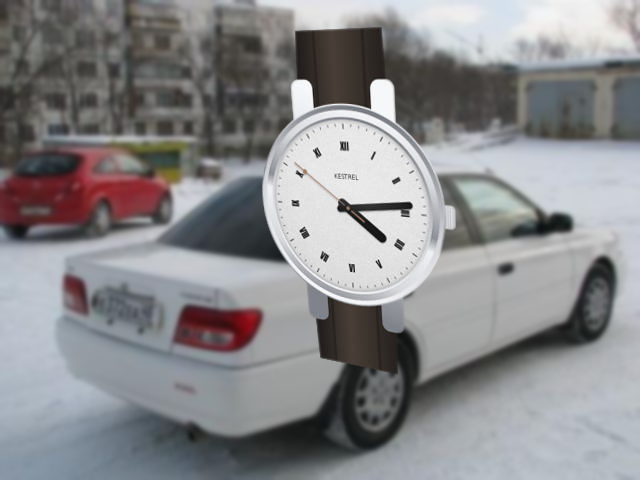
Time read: 4 h 13 min 51 s
